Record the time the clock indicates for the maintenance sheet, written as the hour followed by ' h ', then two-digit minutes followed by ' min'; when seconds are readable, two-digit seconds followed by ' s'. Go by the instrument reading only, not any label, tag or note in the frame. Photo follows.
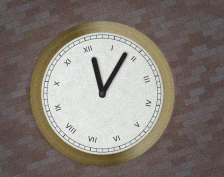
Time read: 12 h 08 min
